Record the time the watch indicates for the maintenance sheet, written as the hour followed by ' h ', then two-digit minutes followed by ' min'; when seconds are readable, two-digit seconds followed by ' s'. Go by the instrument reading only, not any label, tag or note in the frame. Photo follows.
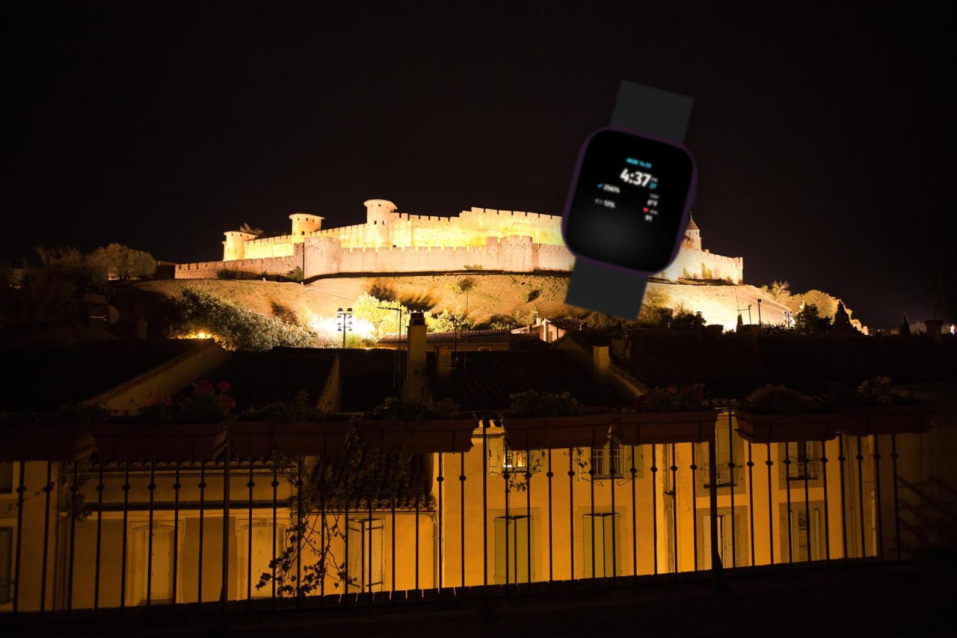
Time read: 4 h 37 min
